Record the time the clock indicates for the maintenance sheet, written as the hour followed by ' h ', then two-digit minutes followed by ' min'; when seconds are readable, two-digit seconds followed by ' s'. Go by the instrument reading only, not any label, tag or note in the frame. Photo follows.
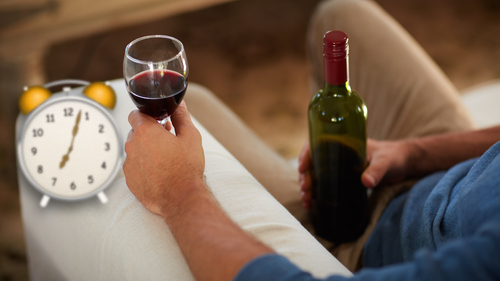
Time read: 7 h 03 min
